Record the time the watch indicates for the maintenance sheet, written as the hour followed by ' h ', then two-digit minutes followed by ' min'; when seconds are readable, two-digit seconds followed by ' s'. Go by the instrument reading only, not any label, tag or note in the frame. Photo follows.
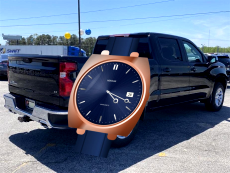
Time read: 4 h 18 min
